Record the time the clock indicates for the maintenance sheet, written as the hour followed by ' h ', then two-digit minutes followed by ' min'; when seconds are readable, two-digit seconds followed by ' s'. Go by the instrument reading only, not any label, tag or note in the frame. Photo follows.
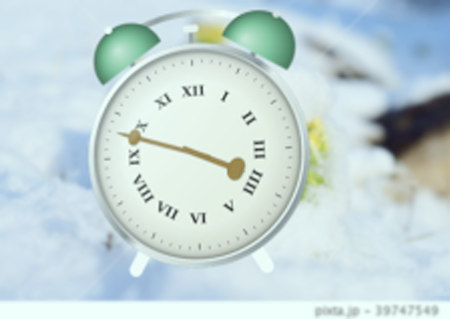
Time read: 3 h 48 min
